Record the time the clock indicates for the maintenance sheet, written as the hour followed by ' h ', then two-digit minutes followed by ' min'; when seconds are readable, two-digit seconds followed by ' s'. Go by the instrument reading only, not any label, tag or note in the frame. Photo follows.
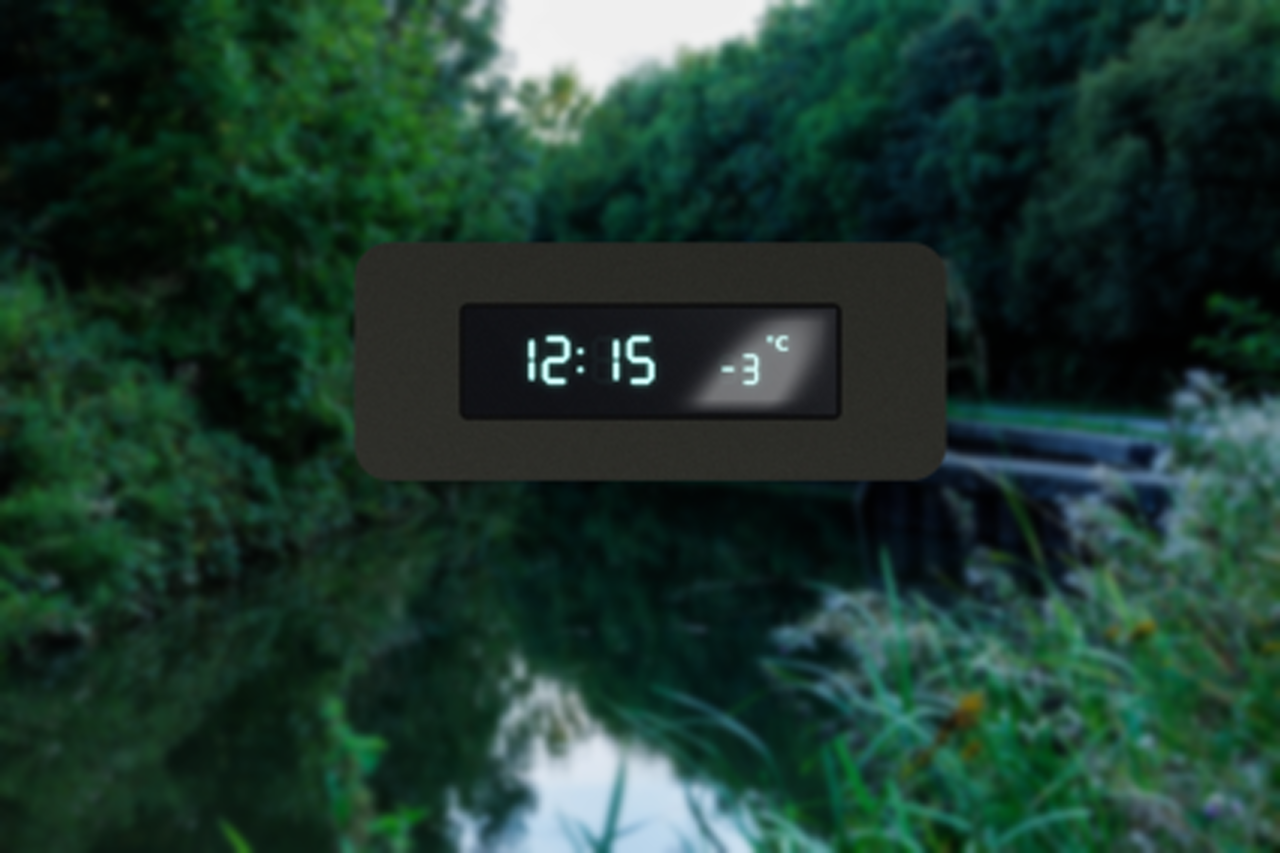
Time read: 12 h 15 min
